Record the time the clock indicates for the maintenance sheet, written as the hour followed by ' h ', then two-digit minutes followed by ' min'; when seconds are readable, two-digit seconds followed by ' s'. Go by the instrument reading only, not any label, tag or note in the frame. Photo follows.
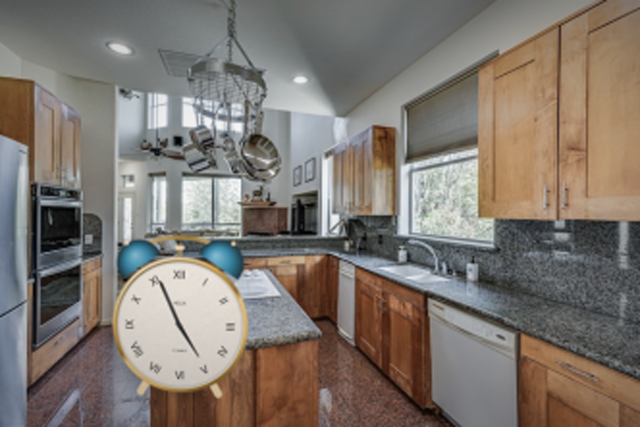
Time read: 4 h 56 min
